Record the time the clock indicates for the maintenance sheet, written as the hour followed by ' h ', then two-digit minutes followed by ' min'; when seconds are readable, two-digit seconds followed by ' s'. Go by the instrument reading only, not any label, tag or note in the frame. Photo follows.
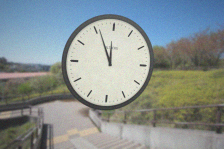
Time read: 11 h 56 min
